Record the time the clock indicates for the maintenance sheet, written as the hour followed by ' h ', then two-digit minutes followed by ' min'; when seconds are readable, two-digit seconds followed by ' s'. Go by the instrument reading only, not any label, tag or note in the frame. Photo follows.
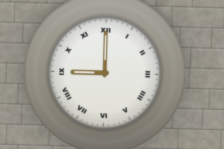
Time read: 9 h 00 min
